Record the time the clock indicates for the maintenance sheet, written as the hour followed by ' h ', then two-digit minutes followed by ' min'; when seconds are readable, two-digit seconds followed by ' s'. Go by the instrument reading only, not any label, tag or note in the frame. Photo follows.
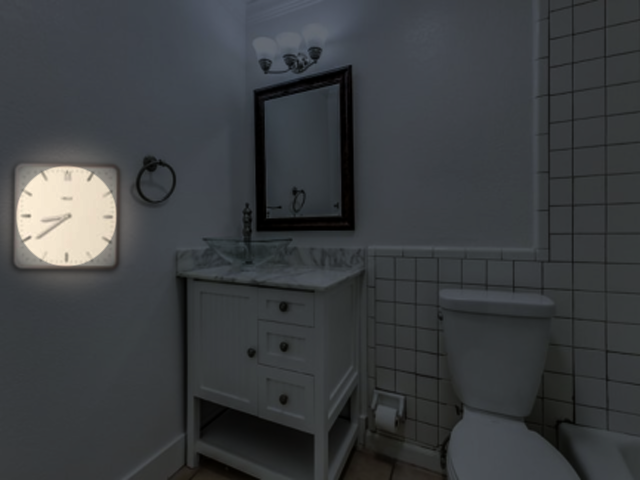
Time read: 8 h 39 min
